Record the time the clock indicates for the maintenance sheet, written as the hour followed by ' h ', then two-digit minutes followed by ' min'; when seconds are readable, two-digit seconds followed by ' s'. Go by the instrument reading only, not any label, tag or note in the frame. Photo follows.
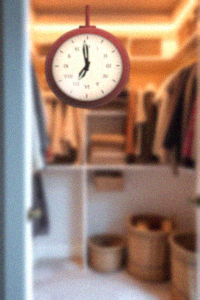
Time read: 6 h 59 min
